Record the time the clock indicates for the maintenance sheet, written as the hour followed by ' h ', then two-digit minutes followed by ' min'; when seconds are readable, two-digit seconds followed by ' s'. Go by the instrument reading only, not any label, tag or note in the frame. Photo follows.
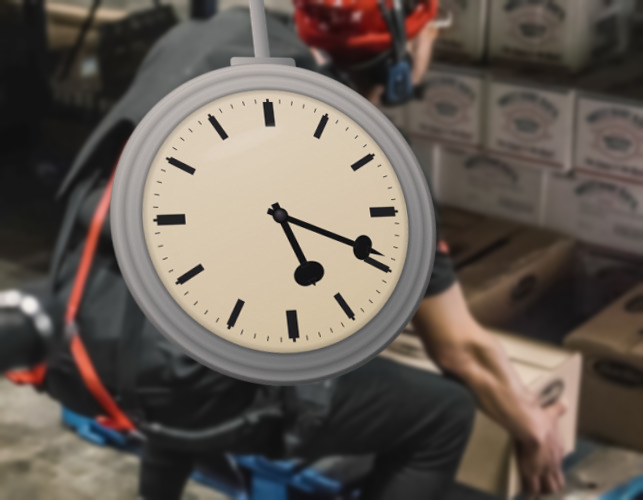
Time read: 5 h 19 min
